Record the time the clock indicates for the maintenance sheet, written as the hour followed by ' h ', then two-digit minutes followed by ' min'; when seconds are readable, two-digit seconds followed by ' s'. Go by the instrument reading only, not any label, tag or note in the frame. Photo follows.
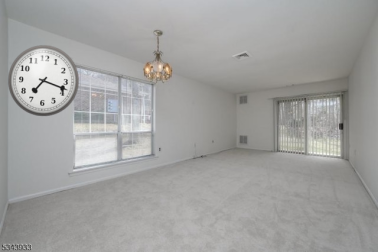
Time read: 7 h 18 min
